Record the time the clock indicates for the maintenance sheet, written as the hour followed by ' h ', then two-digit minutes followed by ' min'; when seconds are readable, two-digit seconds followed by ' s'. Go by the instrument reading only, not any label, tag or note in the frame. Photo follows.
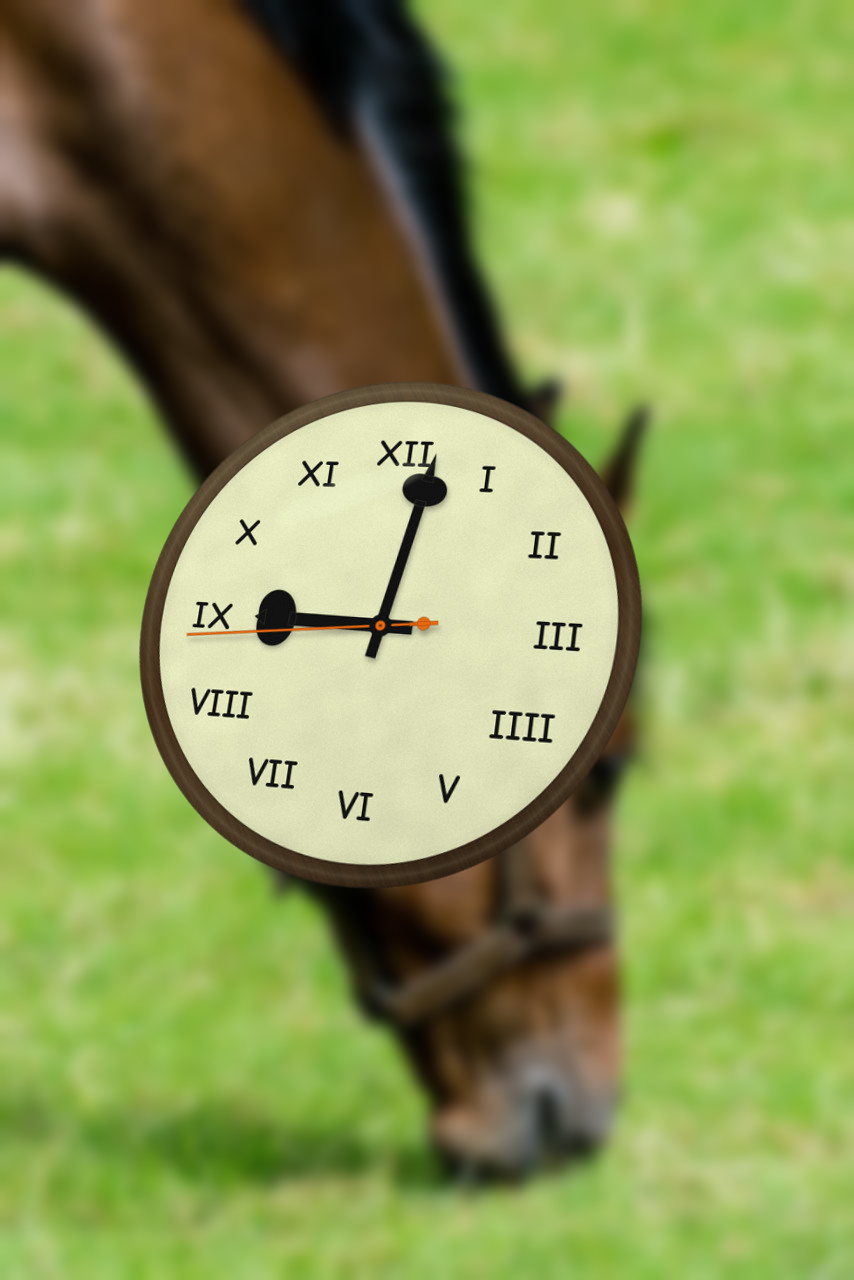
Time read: 9 h 01 min 44 s
